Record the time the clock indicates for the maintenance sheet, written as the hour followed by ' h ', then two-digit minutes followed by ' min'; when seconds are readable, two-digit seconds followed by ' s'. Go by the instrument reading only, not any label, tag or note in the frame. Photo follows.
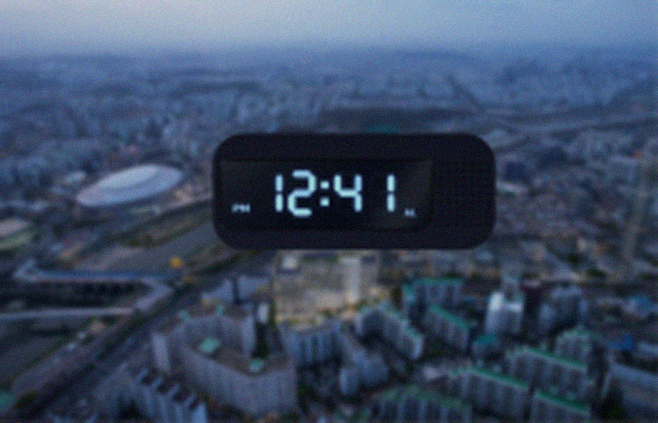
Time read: 12 h 41 min
